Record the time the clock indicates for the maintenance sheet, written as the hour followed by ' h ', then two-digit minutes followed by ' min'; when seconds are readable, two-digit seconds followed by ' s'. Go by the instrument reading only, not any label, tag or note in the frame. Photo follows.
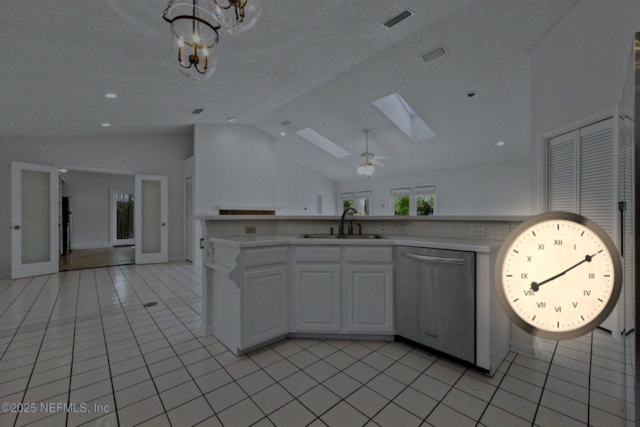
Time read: 8 h 10 min
